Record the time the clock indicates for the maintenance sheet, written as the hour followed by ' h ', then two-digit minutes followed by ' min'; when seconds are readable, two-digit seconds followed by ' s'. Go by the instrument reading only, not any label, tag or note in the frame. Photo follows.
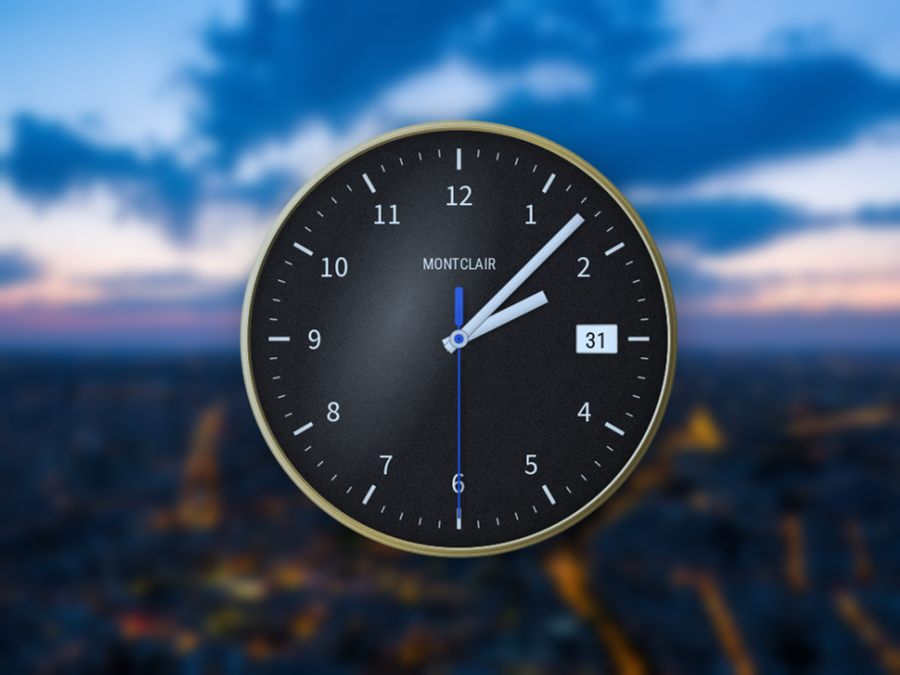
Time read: 2 h 07 min 30 s
